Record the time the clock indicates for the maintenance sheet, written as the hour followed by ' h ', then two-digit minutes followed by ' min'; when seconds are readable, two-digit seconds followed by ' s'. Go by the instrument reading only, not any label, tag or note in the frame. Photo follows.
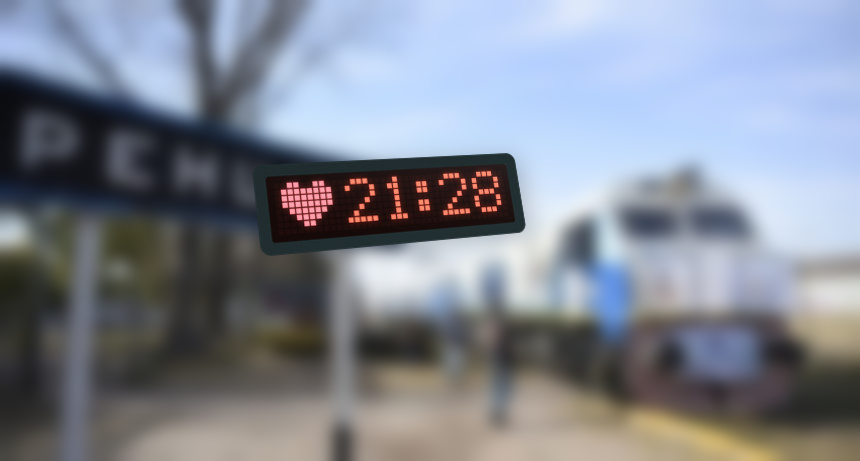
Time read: 21 h 28 min
